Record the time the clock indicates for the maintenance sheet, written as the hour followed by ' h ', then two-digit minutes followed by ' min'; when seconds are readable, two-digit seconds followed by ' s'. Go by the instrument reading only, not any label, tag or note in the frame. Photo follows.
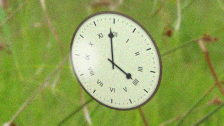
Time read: 3 h 59 min
